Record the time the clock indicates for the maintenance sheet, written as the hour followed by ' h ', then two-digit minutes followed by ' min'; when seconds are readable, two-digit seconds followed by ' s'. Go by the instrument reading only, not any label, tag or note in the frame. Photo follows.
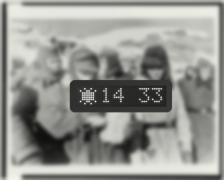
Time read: 14 h 33 min
